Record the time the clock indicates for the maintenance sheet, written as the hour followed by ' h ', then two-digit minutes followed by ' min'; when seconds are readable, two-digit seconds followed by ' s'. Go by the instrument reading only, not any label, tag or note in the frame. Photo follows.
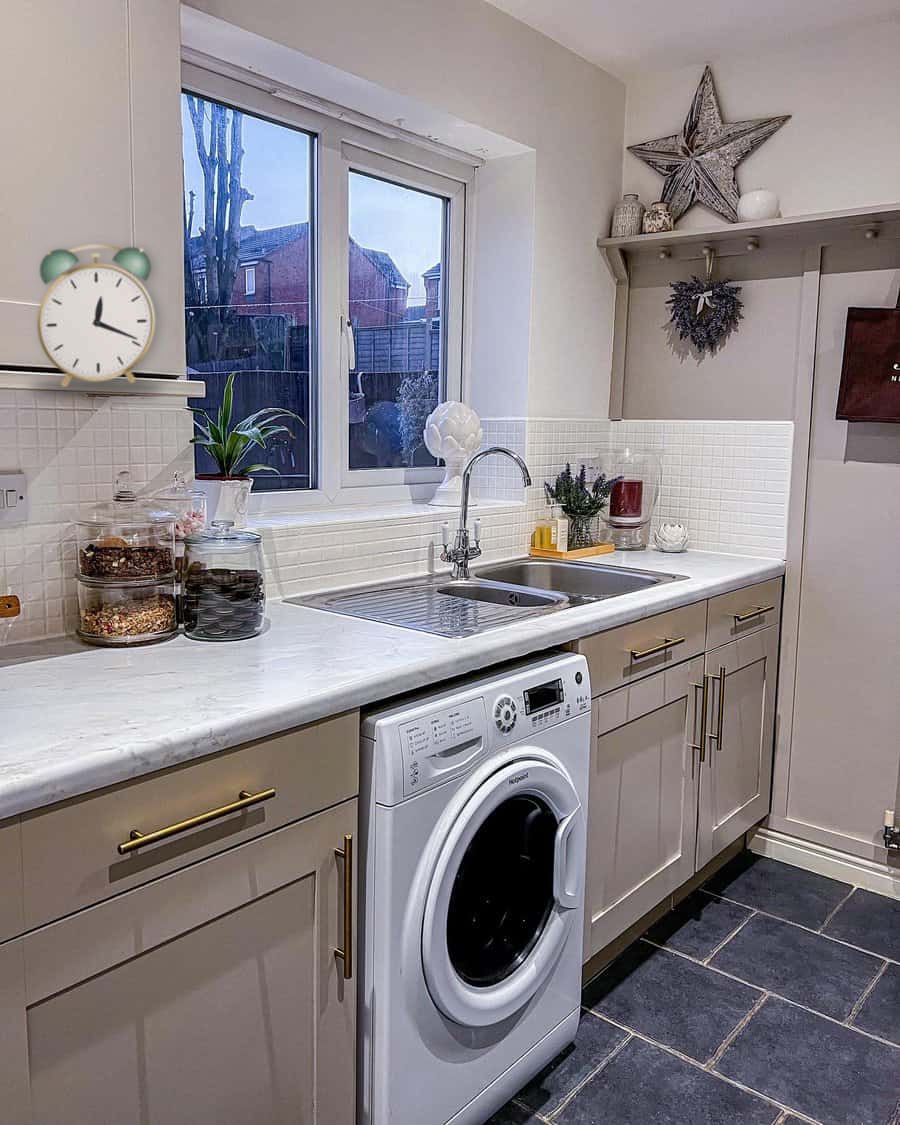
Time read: 12 h 19 min
